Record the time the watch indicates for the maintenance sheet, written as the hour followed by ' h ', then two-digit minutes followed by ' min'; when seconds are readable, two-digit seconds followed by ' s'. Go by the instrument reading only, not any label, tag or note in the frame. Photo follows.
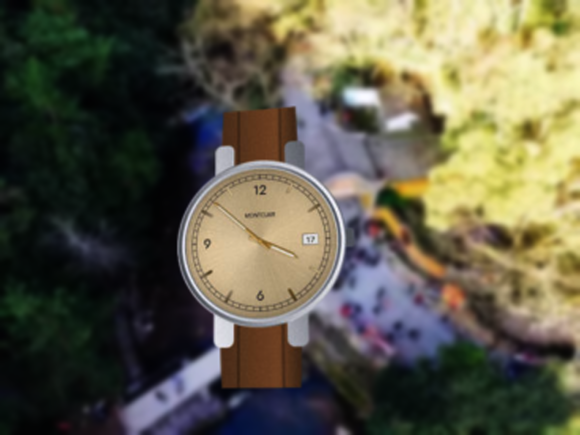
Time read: 3 h 52 min
